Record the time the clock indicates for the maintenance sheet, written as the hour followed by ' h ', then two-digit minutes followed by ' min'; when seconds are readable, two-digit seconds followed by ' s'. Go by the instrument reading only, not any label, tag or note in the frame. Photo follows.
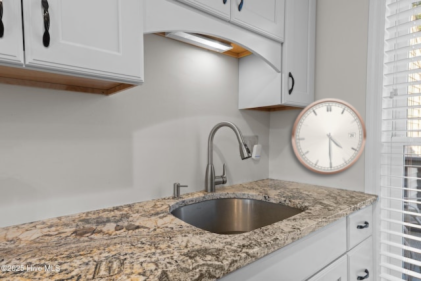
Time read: 4 h 30 min
